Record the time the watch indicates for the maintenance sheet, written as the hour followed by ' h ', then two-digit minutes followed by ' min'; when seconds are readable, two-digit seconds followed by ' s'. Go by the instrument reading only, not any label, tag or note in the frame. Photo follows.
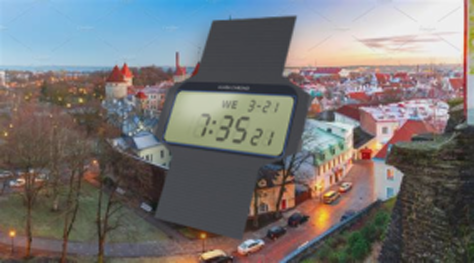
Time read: 7 h 35 min 21 s
